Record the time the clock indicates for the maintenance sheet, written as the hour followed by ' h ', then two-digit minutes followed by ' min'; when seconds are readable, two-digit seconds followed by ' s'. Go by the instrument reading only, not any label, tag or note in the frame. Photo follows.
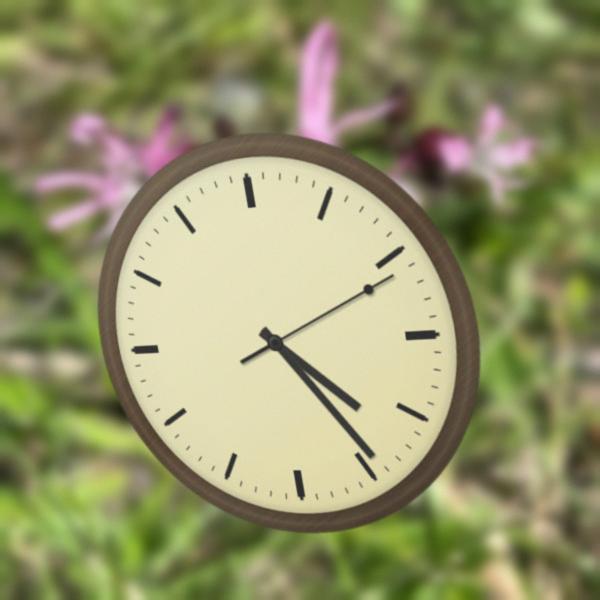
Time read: 4 h 24 min 11 s
